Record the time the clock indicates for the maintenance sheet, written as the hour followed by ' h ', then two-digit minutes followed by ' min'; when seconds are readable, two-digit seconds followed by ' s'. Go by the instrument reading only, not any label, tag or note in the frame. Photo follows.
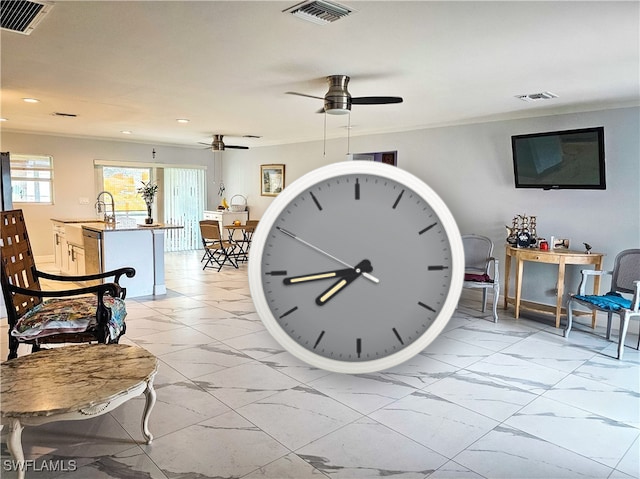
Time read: 7 h 43 min 50 s
